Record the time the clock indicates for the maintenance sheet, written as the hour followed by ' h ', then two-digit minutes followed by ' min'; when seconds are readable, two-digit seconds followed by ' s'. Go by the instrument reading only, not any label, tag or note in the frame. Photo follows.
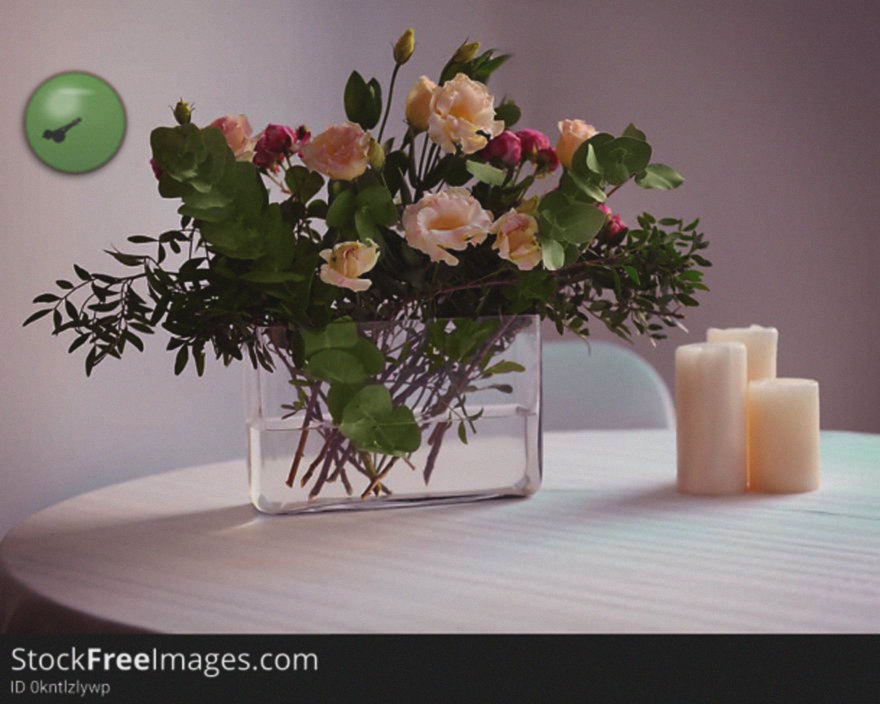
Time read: 7 h 41 min
